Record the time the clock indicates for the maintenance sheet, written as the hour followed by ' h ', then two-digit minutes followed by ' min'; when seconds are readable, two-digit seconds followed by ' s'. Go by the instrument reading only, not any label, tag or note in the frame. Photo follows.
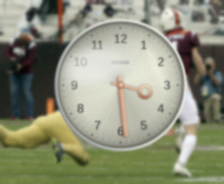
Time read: 3 h 29 min
